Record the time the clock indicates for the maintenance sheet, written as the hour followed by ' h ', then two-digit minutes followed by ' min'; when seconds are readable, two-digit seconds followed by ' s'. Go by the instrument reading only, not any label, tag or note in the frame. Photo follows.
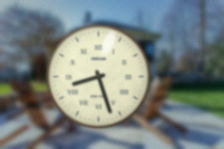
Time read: 8 h 27 min
